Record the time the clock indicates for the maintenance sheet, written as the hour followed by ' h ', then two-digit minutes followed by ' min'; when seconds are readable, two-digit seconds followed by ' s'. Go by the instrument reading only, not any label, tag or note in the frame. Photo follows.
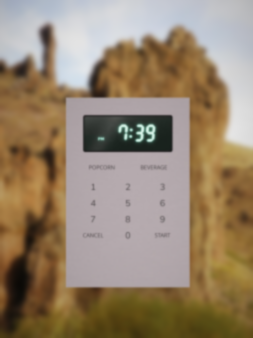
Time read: 7 h 39 min
